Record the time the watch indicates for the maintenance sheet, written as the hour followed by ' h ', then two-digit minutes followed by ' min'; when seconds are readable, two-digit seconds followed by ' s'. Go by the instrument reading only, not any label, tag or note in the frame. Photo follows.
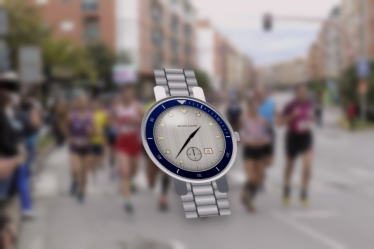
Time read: 1 h 37 min
